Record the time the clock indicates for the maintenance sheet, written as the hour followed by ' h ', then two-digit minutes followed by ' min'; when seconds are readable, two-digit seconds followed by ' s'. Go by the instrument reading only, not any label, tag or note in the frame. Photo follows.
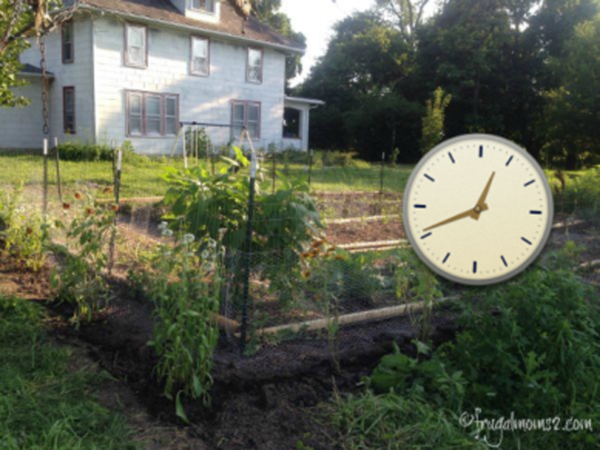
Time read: 12 h 41 min
